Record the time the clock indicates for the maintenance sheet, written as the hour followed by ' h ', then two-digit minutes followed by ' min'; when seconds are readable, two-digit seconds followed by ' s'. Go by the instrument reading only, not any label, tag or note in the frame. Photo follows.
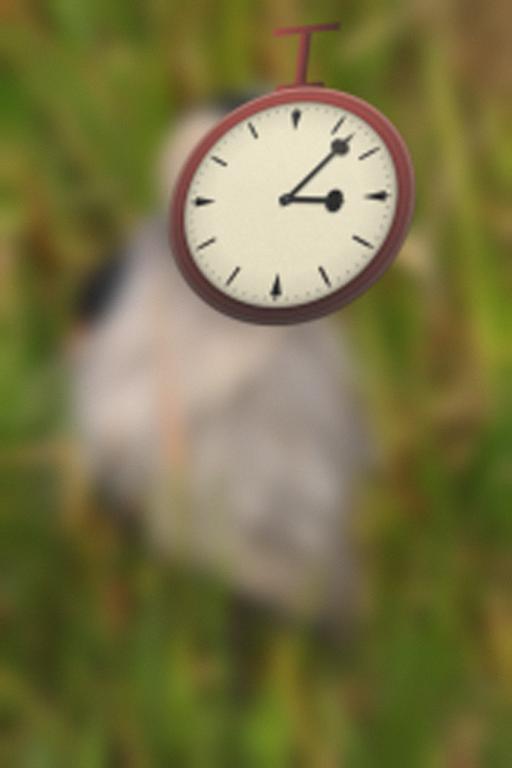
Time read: 3 h 07 min
